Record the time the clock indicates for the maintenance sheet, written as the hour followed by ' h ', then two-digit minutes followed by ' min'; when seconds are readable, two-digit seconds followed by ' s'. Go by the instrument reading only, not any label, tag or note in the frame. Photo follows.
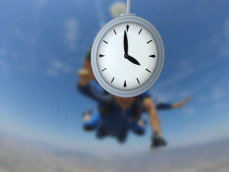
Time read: 3 h 59 min
